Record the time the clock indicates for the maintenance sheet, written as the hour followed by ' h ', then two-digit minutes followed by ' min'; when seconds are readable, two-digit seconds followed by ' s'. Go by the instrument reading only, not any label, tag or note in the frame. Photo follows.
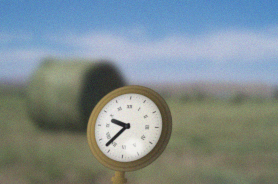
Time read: 9 h 37 min
